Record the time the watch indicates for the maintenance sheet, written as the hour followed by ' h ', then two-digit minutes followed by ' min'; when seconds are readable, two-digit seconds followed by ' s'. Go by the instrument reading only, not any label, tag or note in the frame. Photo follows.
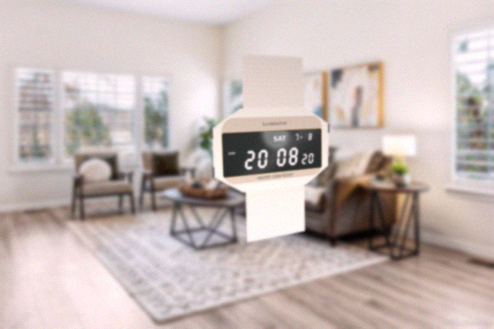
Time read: 20 h 08 min 20 s
